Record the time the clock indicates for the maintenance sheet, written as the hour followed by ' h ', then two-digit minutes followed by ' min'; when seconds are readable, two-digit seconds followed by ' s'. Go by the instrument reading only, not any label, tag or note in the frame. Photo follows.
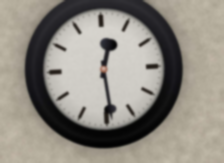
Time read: 12 h 29 min
